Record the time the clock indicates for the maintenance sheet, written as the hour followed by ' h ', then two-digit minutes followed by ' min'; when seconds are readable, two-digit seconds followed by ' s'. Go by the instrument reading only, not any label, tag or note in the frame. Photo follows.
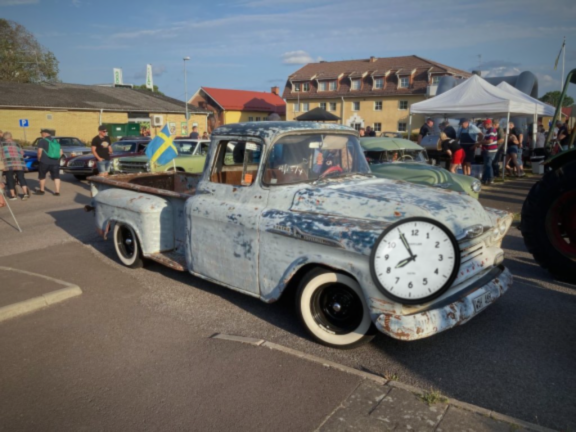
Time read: 7 h 55 min
